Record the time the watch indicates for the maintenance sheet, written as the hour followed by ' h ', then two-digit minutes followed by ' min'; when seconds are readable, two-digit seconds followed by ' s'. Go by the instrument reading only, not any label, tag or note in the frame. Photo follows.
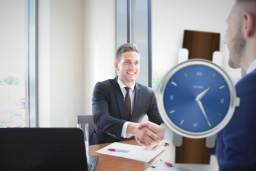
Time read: 1 h 25 min
